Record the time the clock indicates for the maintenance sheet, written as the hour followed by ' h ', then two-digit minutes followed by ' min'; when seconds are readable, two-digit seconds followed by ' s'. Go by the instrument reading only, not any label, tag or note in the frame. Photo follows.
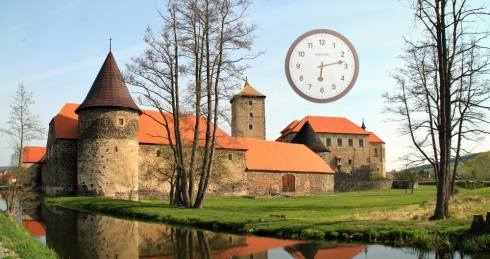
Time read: 6 h 13 min
